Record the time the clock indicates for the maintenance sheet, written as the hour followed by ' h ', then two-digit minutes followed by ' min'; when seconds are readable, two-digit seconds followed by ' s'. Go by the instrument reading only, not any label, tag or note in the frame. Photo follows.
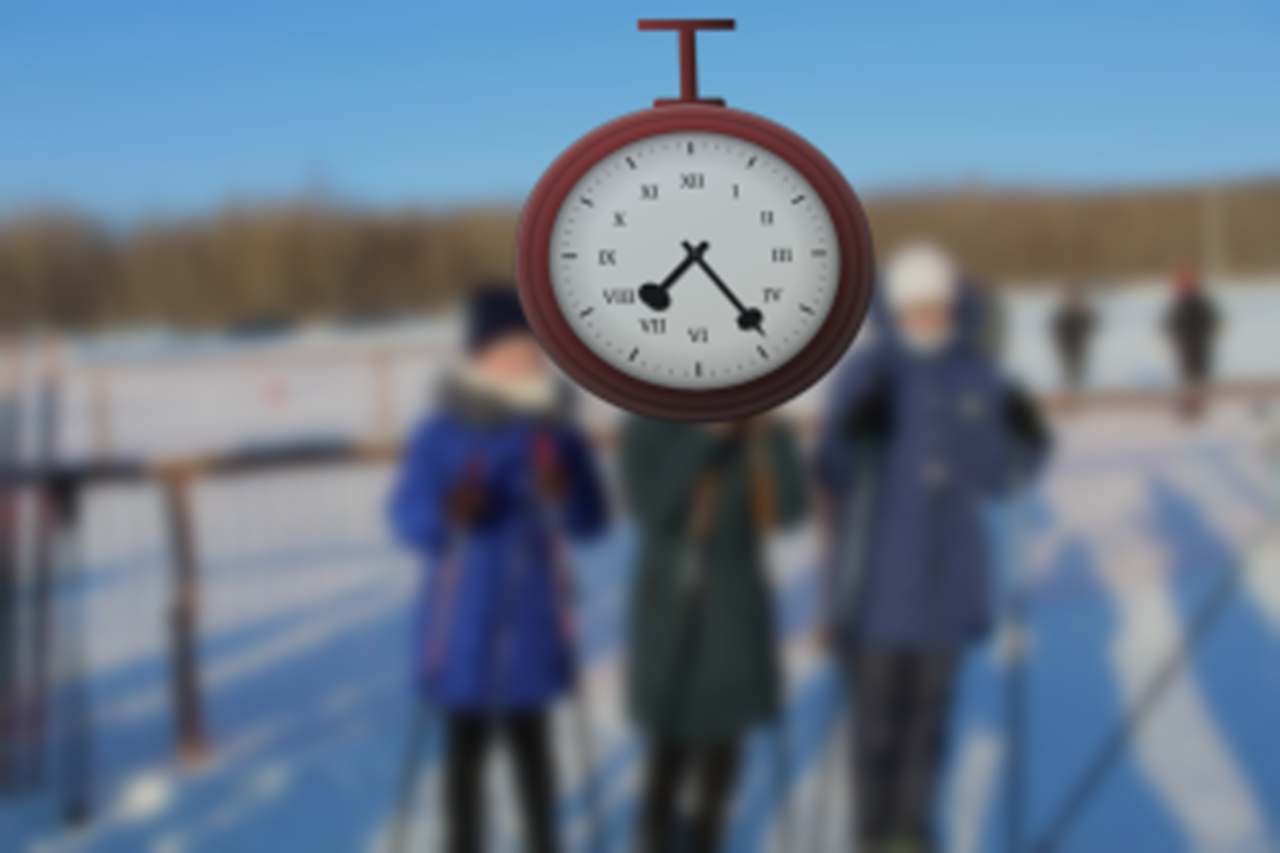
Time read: 7 h 24 min
